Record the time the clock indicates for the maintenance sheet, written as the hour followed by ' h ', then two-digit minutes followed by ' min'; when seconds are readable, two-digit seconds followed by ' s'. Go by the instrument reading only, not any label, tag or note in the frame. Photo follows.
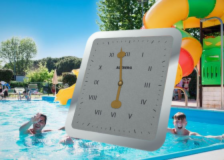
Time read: 5 h 58 min
